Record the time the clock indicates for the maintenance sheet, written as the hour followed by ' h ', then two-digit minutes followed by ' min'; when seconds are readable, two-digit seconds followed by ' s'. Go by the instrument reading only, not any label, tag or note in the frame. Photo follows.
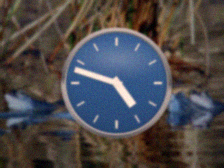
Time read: 4 h 48 min
